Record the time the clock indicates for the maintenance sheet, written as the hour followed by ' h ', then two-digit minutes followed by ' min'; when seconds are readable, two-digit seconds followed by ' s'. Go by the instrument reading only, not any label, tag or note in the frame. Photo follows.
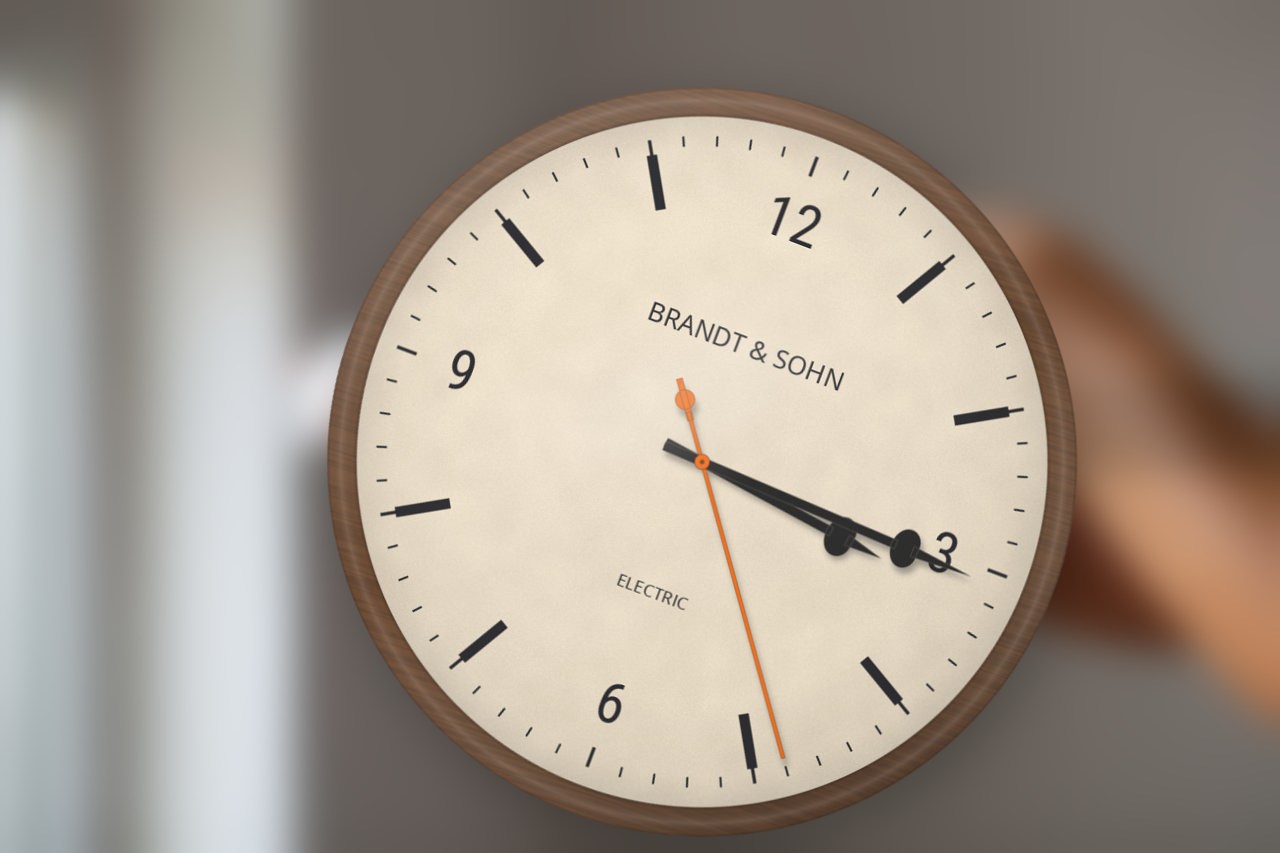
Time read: 3 h 15 min 24 s
